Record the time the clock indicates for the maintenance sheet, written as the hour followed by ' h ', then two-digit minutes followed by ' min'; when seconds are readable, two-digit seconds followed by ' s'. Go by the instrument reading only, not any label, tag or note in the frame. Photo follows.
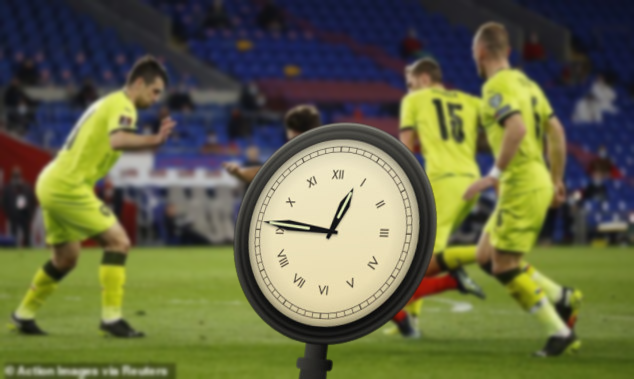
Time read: 12 h 46 min
